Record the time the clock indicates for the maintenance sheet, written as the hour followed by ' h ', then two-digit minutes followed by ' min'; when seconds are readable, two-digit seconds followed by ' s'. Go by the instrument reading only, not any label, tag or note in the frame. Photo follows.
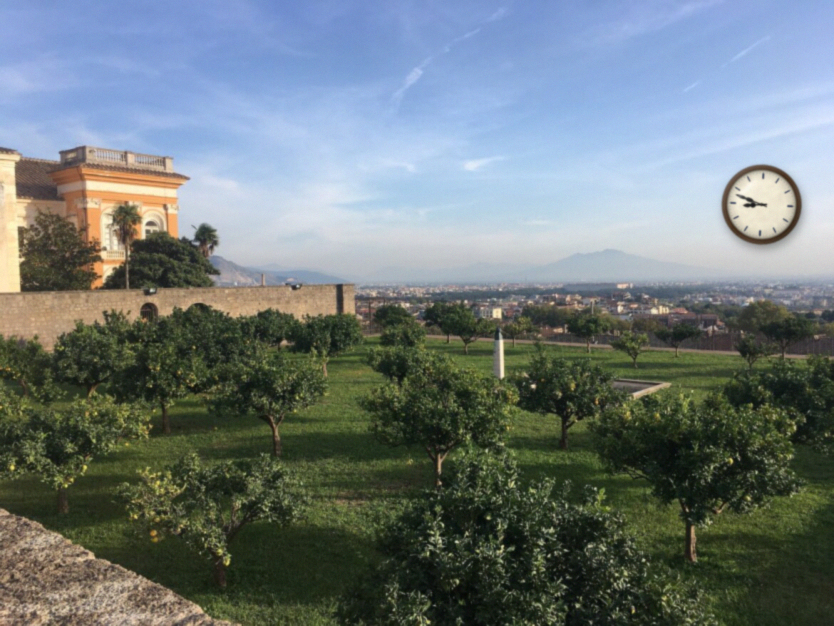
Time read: 8 h 48 min
